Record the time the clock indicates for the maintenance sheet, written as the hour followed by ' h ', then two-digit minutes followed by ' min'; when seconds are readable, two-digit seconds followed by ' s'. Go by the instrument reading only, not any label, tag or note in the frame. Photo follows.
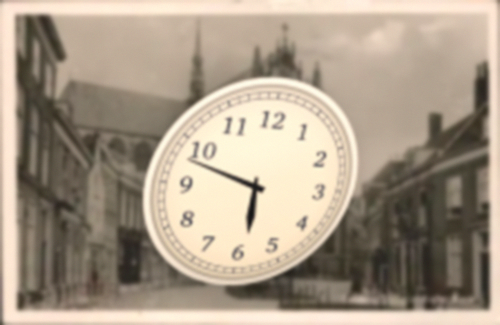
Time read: 5 h 48 min
